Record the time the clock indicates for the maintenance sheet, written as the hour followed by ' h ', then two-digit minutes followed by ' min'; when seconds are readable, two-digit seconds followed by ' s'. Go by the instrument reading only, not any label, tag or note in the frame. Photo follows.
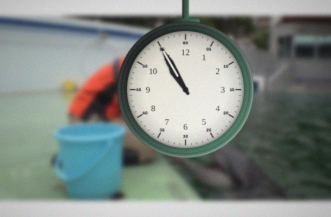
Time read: 10 h 55 min
